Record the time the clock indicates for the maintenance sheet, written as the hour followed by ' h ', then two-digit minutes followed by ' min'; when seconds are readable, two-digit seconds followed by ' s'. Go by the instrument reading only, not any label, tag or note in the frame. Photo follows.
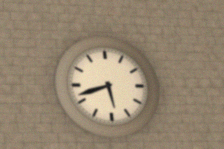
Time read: 5 h 42 min
